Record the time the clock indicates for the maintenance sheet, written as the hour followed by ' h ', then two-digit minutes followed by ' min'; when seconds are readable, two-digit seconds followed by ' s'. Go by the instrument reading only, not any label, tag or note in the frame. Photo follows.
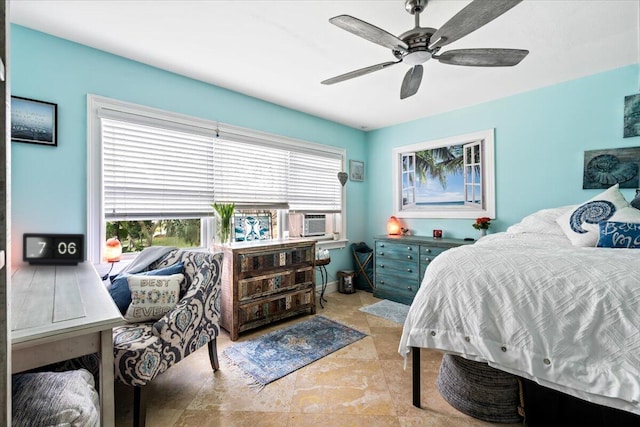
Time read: 7 h 06 min
